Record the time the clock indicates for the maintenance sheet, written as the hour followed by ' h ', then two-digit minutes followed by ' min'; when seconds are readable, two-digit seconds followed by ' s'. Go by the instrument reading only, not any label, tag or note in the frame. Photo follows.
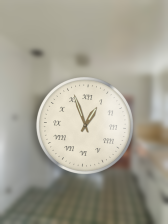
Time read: 12 h 56 min
